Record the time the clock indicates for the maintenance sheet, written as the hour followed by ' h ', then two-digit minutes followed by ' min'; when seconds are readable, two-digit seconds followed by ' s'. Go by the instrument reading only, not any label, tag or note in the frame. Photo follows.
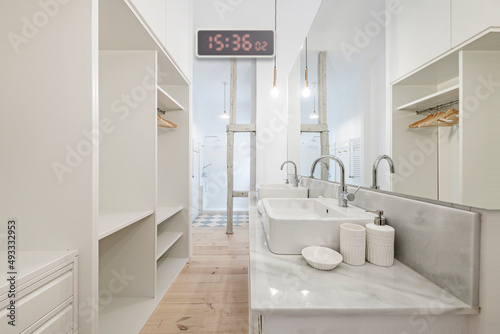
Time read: 15 h 36 min 02 s
